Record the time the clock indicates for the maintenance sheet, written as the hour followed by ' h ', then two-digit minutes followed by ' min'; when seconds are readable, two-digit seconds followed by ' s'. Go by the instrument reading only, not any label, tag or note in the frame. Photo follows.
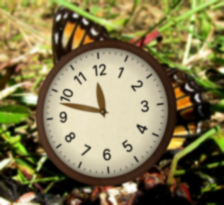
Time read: 11 h 48 min
